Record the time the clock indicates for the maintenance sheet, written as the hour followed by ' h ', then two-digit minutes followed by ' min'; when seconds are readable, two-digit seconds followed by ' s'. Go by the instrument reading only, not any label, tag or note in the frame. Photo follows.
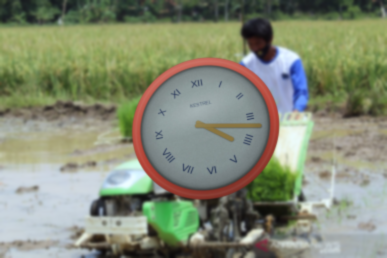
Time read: 4 h 17 min
